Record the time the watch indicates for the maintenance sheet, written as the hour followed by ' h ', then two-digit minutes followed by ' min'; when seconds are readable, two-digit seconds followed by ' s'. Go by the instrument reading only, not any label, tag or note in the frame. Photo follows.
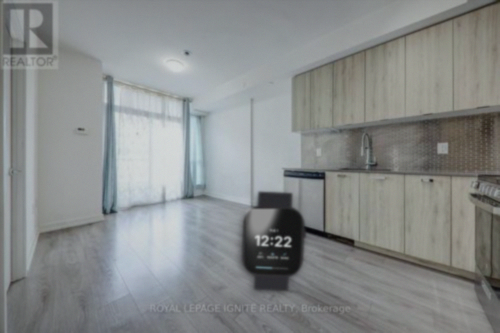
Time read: 12 h 22 min
